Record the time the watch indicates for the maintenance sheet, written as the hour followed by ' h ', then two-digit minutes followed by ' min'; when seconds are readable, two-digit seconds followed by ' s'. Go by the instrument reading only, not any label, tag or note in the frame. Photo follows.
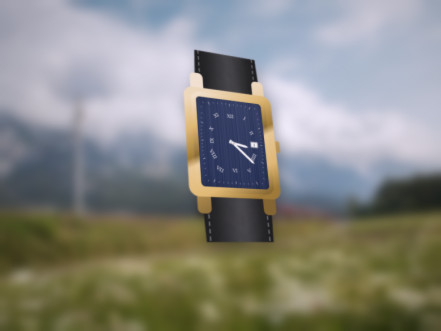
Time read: 3 h 22 min
